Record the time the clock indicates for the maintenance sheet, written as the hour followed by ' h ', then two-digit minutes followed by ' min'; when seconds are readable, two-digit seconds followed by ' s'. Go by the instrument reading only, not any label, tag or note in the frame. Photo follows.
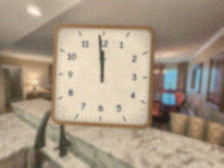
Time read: 11 h 59 min
